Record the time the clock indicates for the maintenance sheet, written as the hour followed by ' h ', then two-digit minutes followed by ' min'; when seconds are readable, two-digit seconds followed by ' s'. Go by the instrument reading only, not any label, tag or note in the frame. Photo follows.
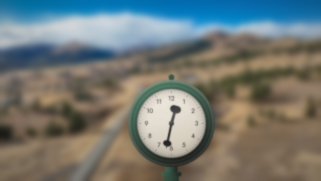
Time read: 12 h 32 min
